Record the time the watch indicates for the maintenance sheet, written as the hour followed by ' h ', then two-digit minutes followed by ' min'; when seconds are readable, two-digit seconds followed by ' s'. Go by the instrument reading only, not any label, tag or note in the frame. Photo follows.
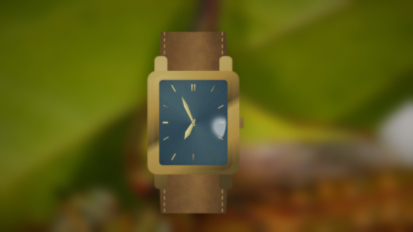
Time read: 6 h 56 min
